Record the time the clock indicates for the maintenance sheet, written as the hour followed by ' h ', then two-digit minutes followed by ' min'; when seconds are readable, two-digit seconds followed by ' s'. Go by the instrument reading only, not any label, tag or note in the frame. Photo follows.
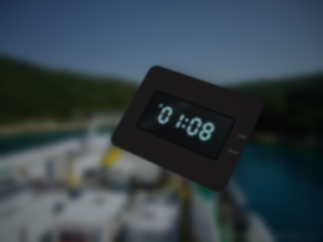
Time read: 1 h 08 min
